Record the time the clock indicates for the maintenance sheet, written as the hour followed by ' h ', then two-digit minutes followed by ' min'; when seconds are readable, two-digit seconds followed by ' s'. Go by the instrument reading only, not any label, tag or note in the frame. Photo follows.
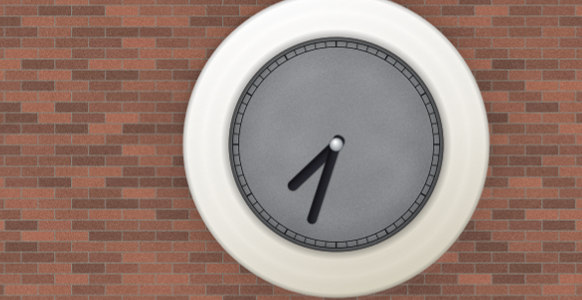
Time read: 7 h 33 min
